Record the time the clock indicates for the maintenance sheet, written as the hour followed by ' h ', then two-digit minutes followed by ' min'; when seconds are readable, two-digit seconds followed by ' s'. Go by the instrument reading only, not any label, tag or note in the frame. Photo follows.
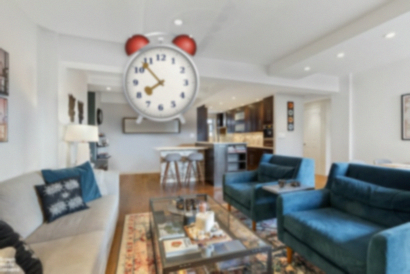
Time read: 7 h 53 min
